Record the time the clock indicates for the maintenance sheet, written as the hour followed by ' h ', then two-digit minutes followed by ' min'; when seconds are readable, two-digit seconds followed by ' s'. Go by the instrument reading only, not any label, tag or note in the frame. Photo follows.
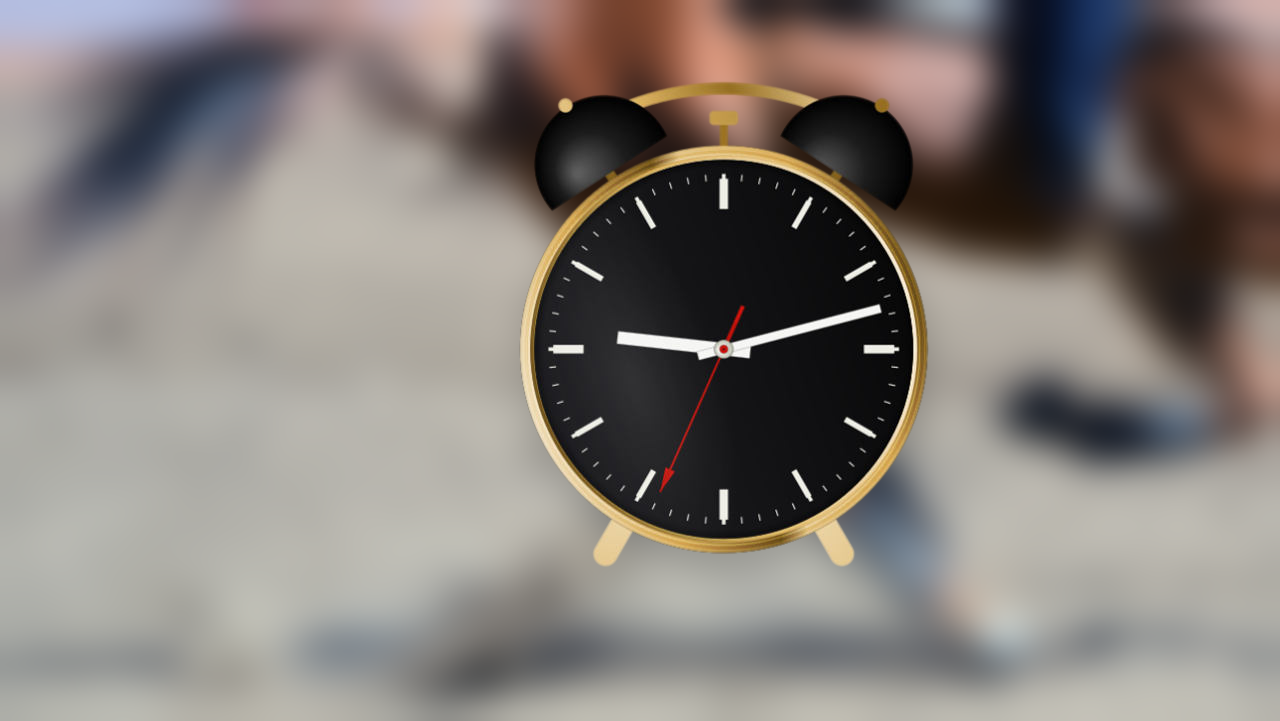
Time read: 9 h 12 min 34 s
